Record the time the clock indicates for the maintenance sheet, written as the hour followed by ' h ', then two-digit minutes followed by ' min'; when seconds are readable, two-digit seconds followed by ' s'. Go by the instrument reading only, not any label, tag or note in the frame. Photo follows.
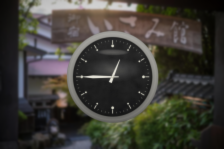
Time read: 12 h 45 min
